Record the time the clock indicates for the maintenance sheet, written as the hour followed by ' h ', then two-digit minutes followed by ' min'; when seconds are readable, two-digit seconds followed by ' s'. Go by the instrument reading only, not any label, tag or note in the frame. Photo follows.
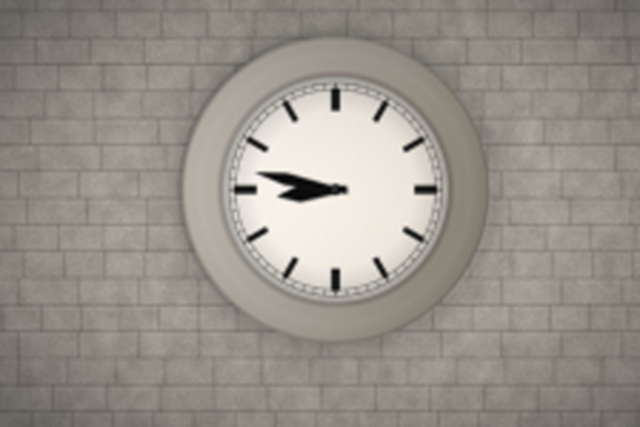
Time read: 8 h 47 min
